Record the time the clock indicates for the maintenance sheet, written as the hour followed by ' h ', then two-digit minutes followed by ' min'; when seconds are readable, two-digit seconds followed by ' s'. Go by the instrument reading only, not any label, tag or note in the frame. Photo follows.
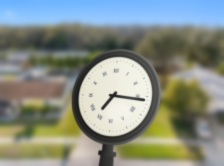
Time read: 7 h 16 min
